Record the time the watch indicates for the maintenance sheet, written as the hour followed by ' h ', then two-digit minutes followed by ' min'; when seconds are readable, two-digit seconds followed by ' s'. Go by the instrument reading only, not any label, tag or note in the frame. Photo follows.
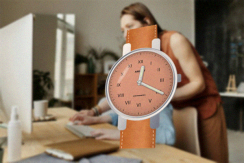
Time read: 12 h 20 min
